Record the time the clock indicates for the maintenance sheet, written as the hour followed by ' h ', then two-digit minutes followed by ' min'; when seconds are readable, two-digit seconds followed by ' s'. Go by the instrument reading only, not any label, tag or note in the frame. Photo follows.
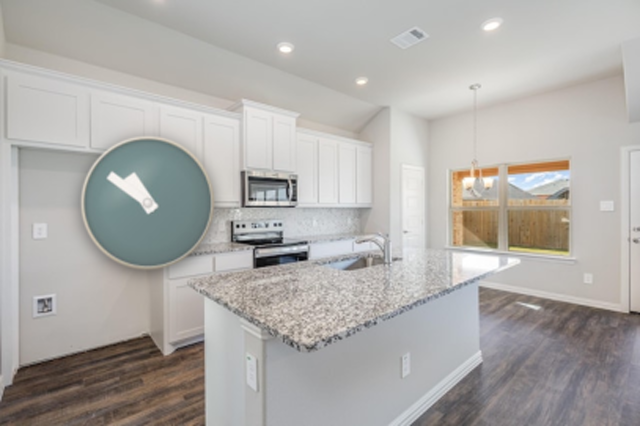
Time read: 10 h 51 min
